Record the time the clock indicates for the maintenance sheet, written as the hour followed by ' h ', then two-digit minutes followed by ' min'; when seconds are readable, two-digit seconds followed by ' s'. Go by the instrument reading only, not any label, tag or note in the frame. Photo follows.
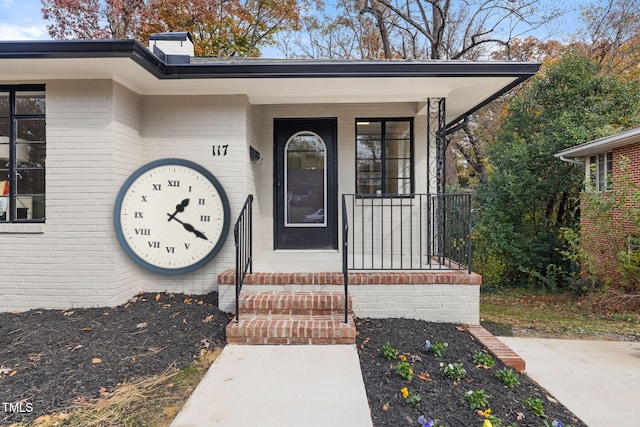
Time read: 1 h 20 min
